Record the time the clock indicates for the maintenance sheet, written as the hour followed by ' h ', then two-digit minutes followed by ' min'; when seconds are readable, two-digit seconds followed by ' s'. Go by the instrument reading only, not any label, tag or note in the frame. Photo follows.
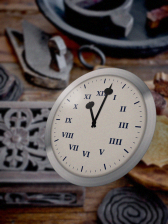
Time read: 11 h 02 min
